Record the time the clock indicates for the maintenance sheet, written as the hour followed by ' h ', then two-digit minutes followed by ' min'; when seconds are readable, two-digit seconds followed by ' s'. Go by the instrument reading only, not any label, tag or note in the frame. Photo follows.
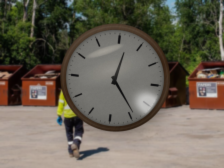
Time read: 12 h 24 min
